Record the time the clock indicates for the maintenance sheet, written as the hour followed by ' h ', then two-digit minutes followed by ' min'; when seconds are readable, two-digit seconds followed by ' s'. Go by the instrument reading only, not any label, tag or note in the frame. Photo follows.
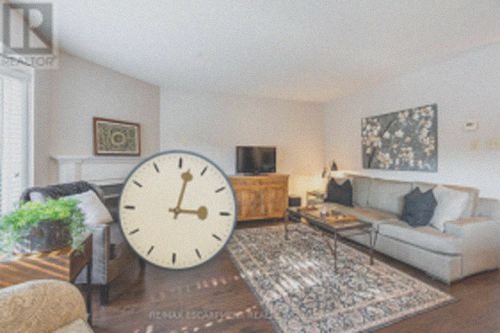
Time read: 3 h 02 min
